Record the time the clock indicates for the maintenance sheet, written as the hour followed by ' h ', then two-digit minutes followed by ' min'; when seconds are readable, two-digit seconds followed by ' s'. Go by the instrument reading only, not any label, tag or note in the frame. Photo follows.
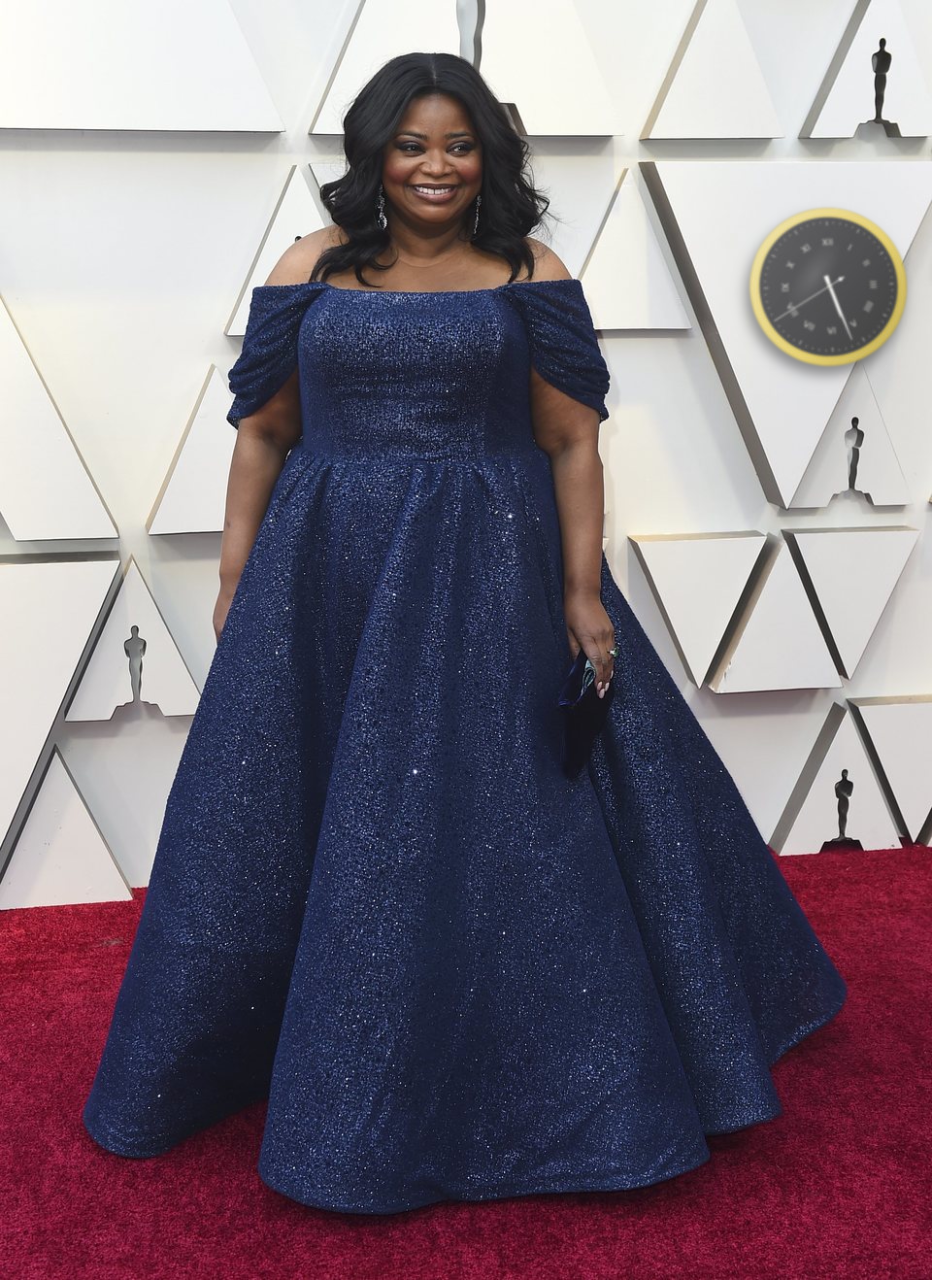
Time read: 5 h 26 min 40 s
